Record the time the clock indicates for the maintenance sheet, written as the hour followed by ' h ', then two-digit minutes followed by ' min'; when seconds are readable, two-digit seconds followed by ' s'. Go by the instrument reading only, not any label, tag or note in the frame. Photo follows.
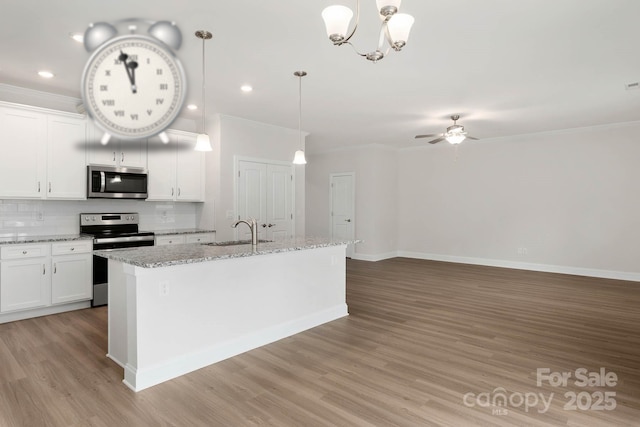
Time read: 11 h 57 min
